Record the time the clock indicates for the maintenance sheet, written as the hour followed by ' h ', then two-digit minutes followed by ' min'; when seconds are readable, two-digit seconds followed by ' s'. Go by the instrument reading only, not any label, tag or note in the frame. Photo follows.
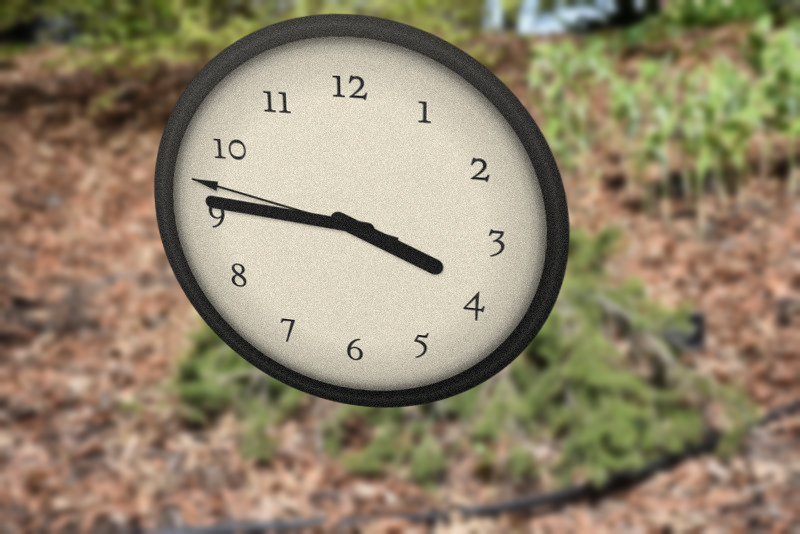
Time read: 3 h 45 min 47 s
